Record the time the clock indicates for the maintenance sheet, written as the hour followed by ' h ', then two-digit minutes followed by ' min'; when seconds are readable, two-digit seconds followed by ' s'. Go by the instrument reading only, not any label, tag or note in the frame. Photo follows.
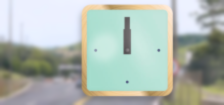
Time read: 12 h 00 min
